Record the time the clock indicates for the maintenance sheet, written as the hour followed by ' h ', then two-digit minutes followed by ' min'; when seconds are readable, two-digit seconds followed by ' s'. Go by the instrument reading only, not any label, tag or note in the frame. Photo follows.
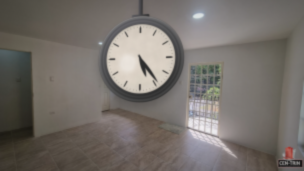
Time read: 5 h 24 min
